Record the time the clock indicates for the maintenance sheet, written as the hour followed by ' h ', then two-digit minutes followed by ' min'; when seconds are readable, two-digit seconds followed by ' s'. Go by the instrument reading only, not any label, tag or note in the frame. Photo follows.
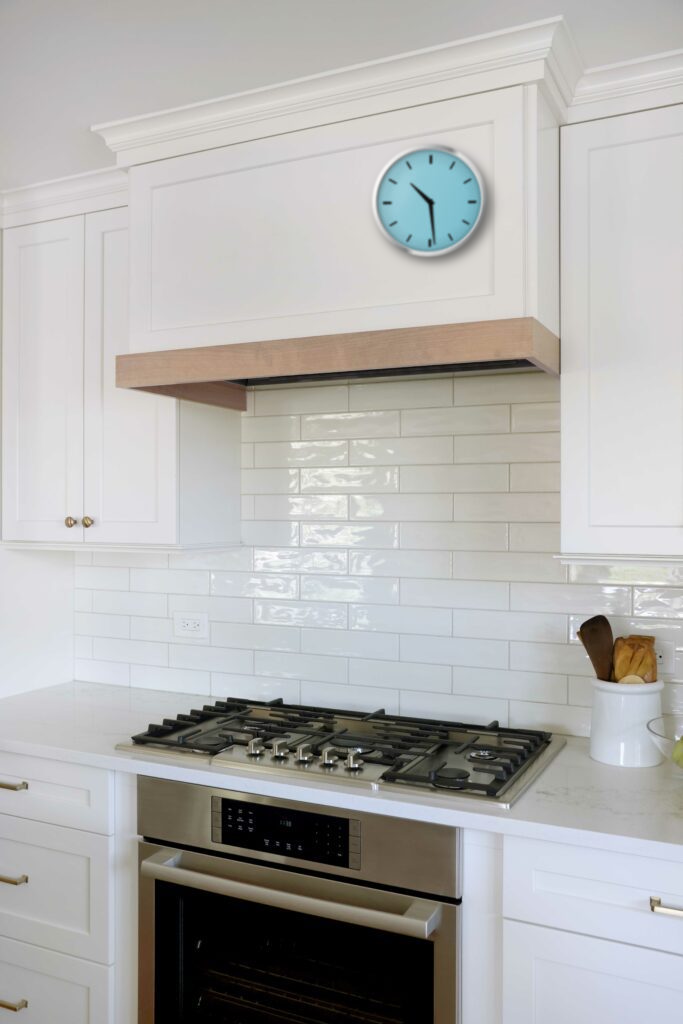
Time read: 10 h 29 min
